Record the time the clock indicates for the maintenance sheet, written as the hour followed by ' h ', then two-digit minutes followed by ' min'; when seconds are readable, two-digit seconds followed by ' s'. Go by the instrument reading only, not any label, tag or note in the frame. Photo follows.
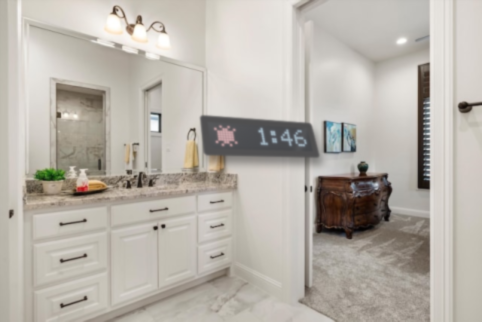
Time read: 1 h 46 min
